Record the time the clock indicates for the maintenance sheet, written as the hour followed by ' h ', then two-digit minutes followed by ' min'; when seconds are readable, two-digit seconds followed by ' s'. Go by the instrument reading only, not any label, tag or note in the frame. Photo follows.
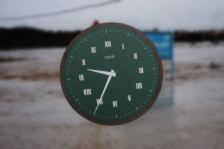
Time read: 9 h 35 min
